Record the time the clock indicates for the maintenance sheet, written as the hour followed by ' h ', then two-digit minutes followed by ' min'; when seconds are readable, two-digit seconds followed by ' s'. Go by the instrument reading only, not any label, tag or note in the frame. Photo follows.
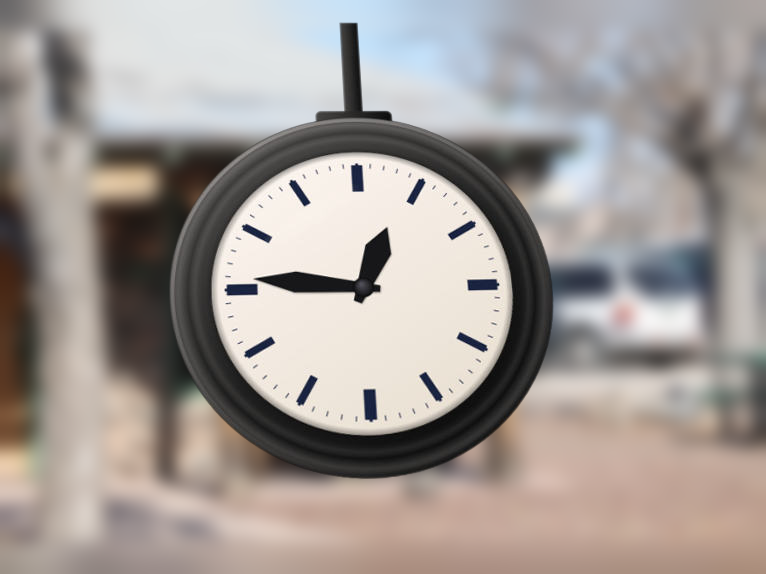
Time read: 12 h 46 min
